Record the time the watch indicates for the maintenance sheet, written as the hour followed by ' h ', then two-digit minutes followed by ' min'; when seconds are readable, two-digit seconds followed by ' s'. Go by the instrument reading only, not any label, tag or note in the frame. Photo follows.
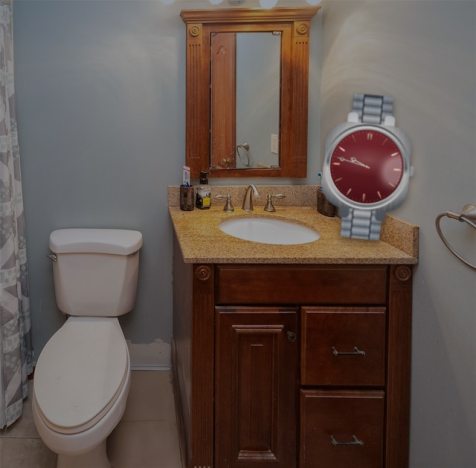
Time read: 9 h 47 min
